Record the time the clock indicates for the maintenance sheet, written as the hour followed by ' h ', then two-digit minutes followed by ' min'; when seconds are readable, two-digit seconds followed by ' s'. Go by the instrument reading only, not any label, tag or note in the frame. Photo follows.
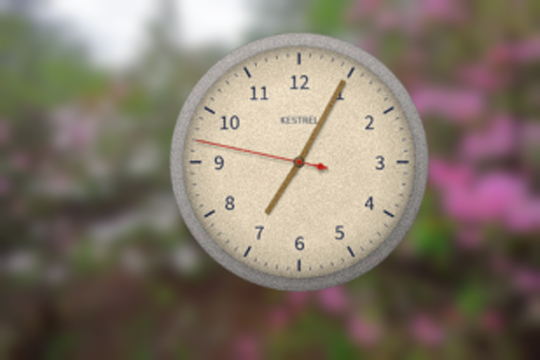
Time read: 7 h 04 min 47 s
